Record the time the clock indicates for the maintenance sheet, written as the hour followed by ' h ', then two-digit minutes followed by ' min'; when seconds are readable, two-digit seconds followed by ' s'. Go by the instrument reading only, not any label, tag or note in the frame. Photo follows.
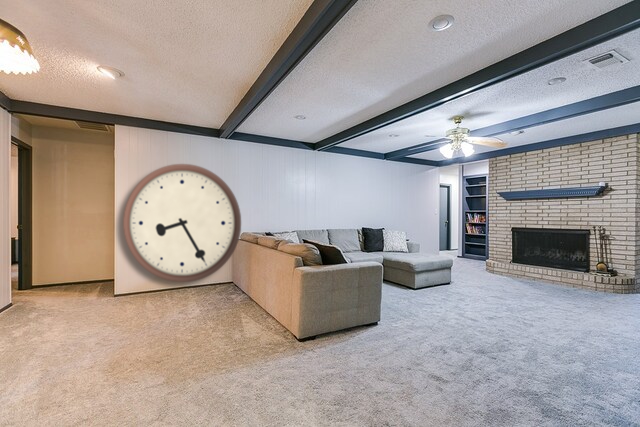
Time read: 8 h 25 min
